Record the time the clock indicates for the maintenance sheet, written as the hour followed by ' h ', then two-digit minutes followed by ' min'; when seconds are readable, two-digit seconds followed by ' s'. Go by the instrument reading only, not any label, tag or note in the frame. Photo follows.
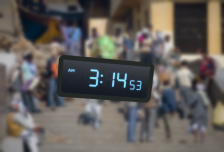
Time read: 3 h 14 min 53 s
